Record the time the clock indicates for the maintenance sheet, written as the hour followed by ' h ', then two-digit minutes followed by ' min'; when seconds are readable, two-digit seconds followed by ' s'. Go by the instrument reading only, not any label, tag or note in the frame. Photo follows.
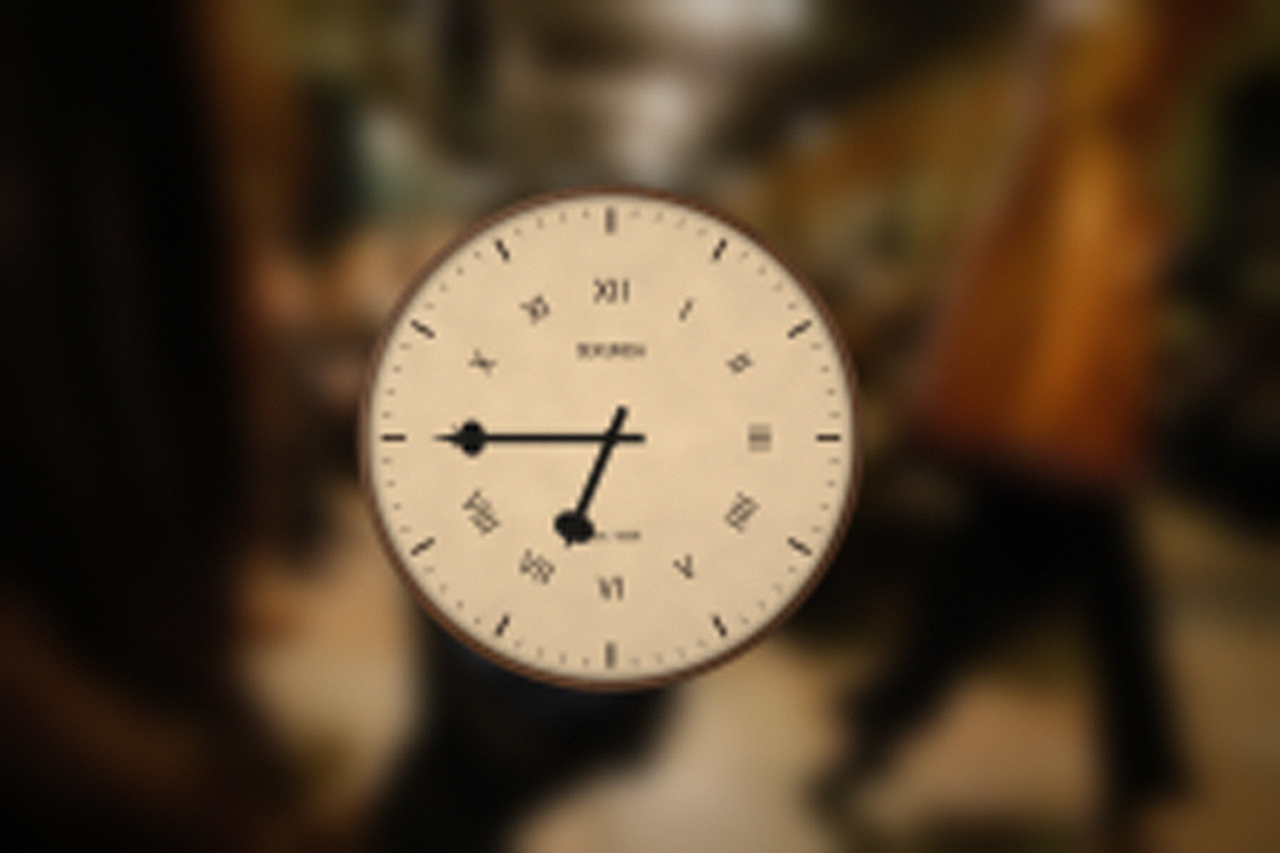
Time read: 6 h 45 min
